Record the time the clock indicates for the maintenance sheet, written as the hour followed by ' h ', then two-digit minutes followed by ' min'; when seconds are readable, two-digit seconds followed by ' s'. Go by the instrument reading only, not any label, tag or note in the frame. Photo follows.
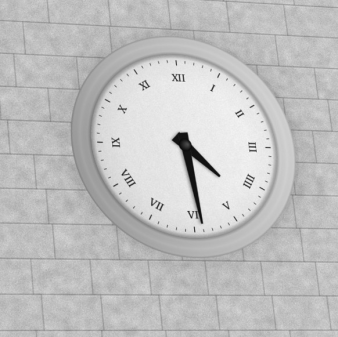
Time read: 4 h 29 min
